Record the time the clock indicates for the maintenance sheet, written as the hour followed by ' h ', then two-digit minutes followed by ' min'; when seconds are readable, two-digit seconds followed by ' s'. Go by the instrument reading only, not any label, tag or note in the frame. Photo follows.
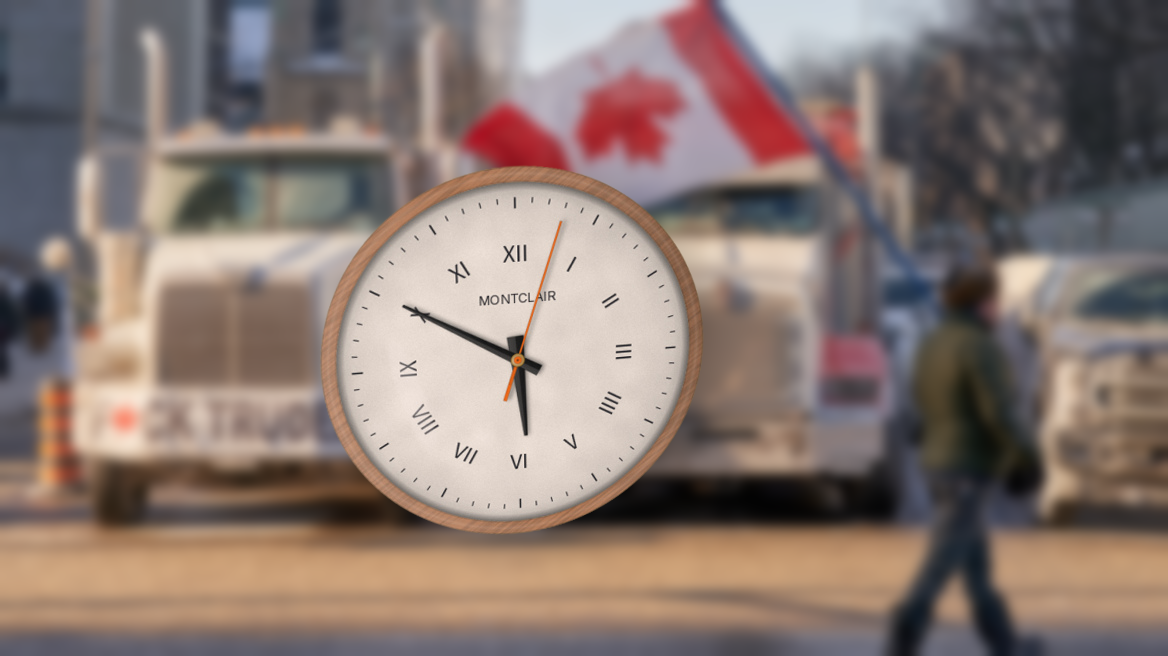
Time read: 5 h 50 min 03 s
